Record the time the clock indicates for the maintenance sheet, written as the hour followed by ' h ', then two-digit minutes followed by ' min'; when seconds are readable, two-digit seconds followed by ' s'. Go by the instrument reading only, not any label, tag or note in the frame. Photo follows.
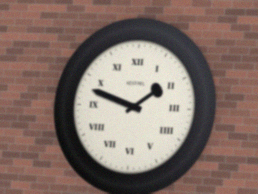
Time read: 1 h 48 min
